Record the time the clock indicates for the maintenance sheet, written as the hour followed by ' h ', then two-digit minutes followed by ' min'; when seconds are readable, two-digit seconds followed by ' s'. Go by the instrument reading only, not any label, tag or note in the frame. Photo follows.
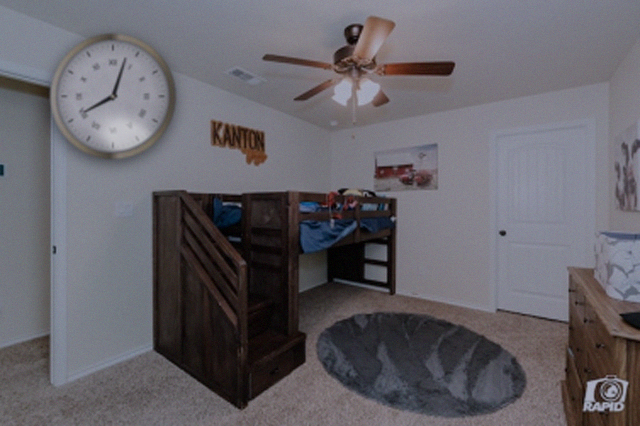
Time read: 8 h 03 min
